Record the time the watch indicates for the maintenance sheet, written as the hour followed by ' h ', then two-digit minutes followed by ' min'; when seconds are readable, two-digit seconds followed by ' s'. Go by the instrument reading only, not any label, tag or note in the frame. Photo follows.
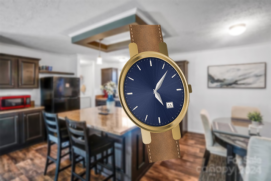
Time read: 5 h 07 min
